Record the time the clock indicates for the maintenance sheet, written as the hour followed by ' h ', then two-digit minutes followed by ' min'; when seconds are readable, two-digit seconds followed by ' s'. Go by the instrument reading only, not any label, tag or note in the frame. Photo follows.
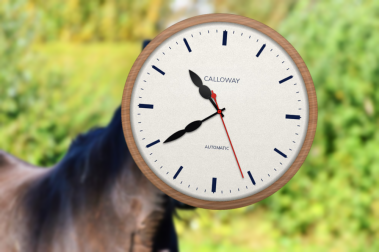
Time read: 10 h 39 min 26 s
